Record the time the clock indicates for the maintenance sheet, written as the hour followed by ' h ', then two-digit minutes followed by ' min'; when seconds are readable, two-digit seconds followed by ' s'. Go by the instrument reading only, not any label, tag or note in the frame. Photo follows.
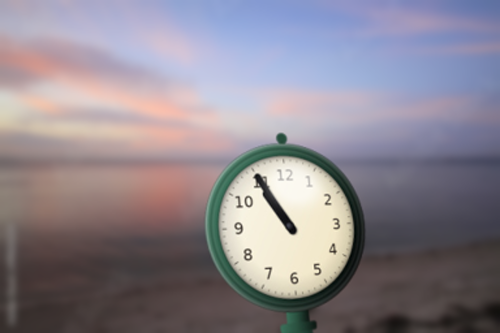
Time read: 10 h 55 min
